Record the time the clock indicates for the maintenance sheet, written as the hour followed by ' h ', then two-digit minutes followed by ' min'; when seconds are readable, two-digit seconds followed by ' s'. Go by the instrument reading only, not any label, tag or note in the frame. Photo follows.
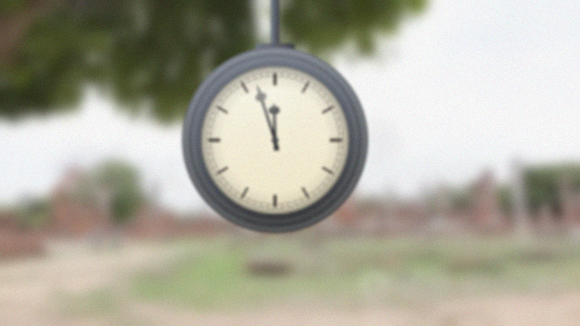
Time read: 11 h 57 min
